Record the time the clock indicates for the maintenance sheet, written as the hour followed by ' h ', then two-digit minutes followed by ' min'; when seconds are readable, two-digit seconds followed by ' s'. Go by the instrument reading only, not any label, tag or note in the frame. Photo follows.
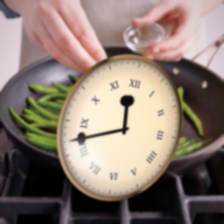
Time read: 11 h 42 min
